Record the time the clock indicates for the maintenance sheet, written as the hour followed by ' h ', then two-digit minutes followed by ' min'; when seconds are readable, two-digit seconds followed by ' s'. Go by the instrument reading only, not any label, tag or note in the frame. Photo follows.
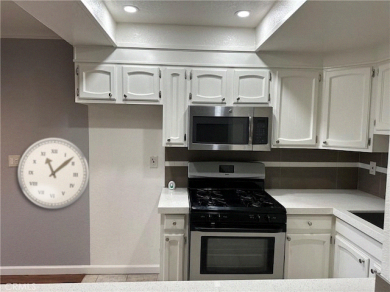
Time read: 11 h 08 min
